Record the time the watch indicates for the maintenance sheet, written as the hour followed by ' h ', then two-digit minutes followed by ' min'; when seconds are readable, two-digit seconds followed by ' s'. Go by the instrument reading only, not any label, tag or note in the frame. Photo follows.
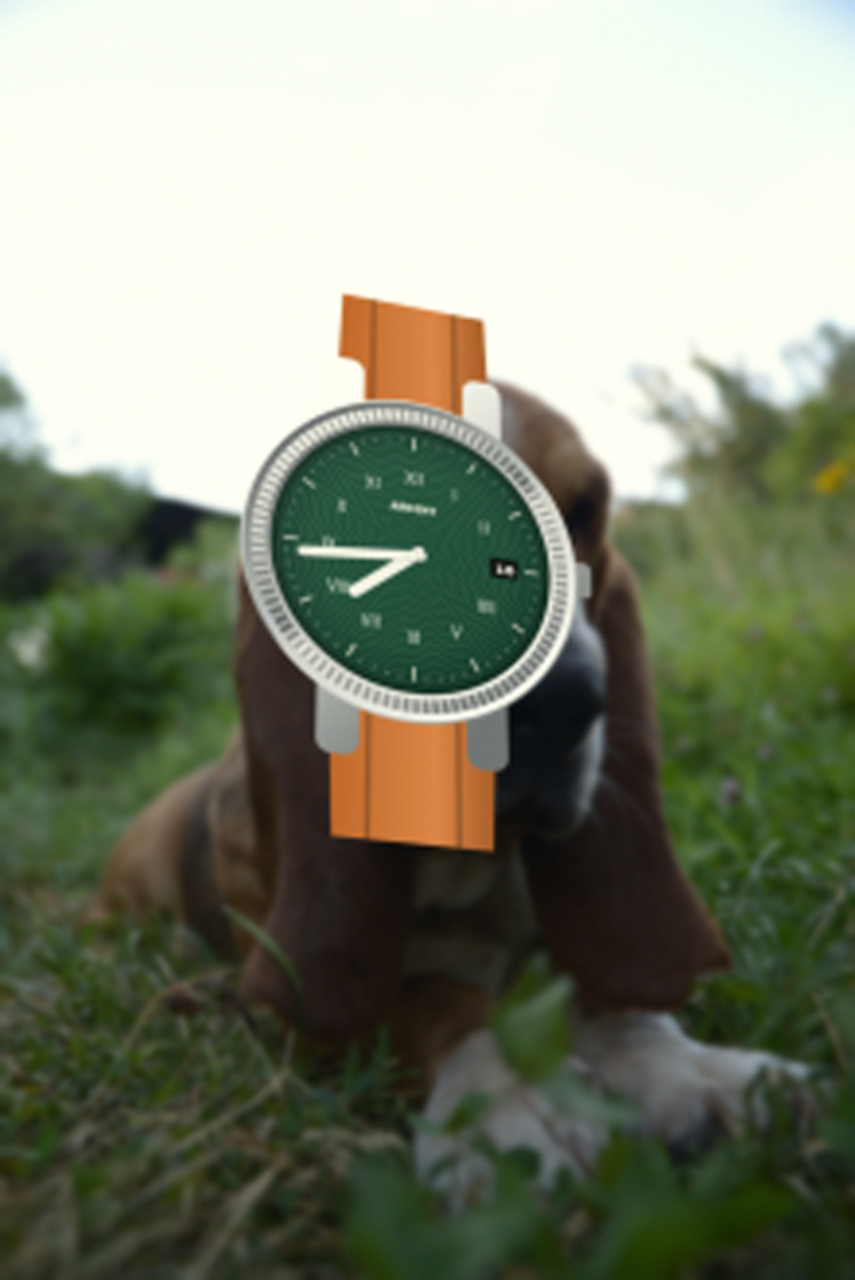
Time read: 7 h 44 min
